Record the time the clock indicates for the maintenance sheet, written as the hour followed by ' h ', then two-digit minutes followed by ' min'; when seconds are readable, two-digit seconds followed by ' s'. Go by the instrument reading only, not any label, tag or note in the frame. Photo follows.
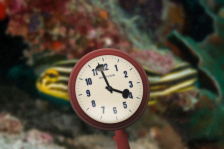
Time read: 3 h 58 min
